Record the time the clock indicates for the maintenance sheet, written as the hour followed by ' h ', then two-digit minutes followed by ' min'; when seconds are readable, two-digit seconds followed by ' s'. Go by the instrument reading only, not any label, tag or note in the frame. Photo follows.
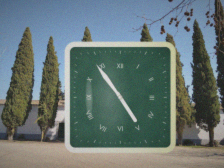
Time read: 4 h 54 min
